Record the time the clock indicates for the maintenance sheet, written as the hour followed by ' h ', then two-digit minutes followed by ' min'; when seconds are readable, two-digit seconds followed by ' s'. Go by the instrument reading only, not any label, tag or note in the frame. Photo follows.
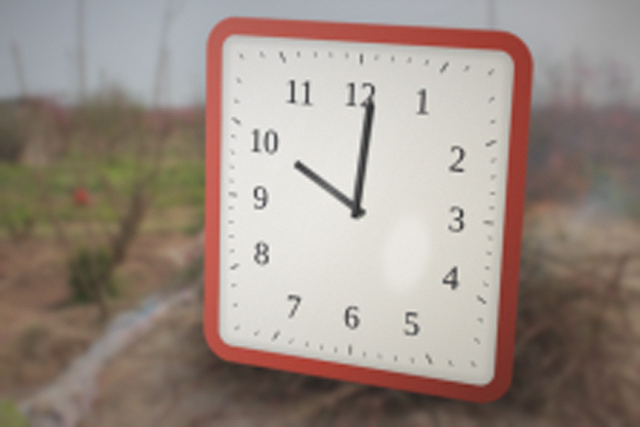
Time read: 10 h 01 min
